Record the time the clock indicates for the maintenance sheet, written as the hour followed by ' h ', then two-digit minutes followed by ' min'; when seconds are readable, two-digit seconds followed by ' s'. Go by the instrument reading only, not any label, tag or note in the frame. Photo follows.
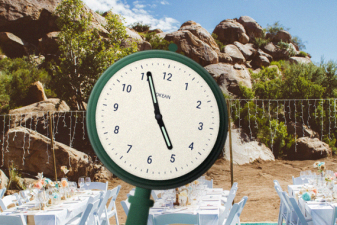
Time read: 4 h 56 min
